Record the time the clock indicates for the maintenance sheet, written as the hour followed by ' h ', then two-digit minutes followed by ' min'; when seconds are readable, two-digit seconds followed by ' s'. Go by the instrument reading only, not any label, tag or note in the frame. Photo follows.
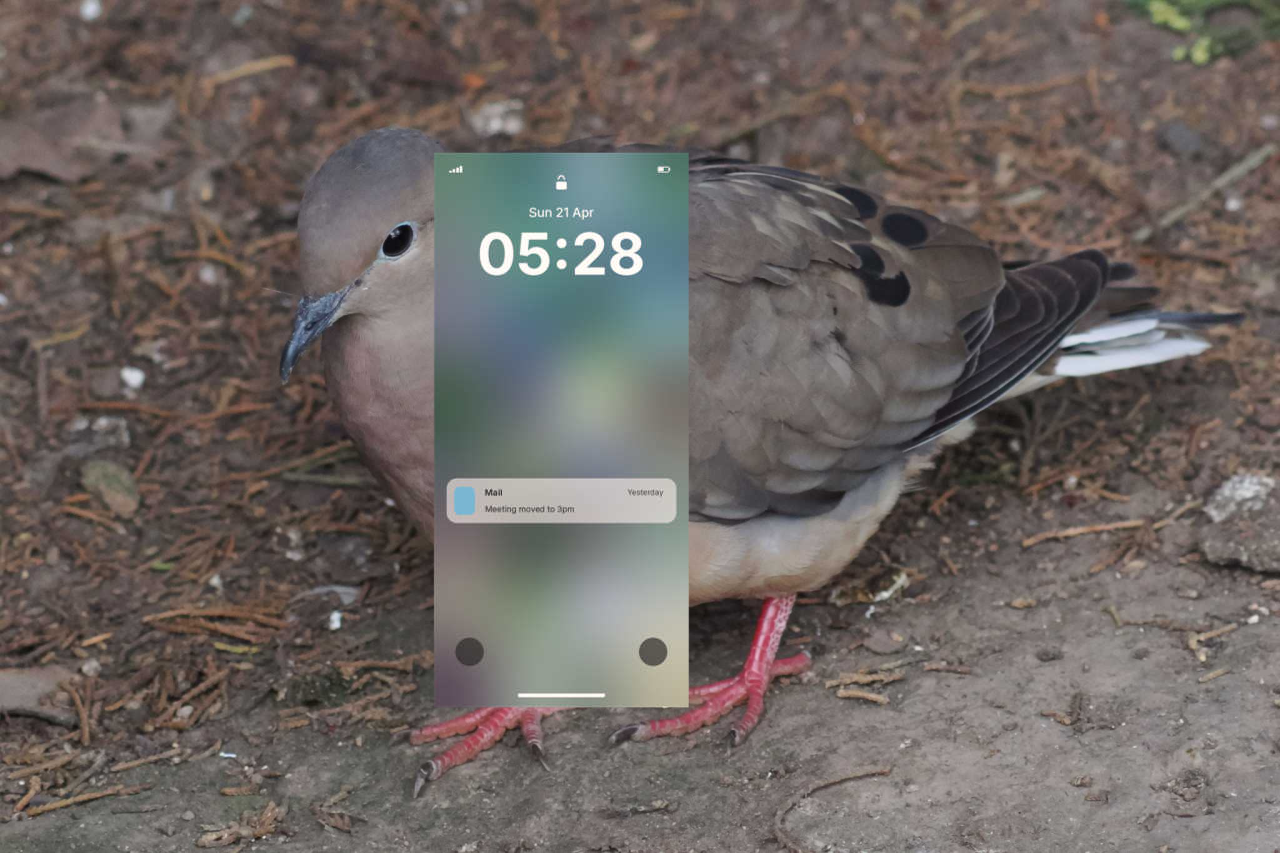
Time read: 5 h 28 min
